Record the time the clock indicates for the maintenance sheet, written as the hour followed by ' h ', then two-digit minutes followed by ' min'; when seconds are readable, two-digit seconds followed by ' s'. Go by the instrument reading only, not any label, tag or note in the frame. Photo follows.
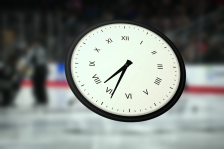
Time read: 7 h 34 min
